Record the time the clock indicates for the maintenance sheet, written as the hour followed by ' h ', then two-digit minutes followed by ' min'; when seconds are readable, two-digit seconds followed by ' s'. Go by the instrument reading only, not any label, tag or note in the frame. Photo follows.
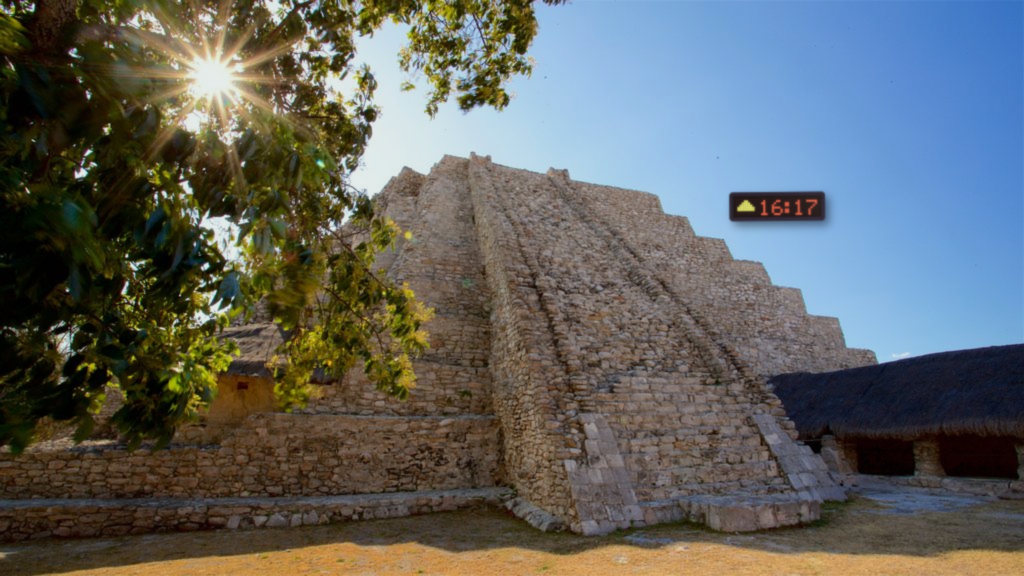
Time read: 16 h 17 min
